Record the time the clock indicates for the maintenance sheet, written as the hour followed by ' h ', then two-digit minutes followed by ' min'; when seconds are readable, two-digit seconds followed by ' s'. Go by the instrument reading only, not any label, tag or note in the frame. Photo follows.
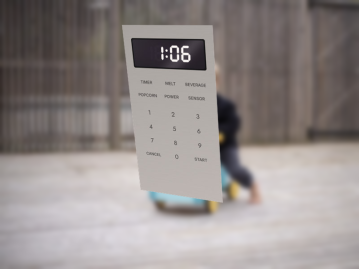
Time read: 1 h 06 min
